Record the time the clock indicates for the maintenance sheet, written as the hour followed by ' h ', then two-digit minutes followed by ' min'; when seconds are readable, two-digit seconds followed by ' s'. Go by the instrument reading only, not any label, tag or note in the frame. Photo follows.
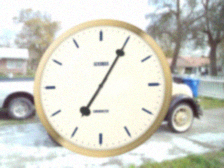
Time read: 7 h 05 min
